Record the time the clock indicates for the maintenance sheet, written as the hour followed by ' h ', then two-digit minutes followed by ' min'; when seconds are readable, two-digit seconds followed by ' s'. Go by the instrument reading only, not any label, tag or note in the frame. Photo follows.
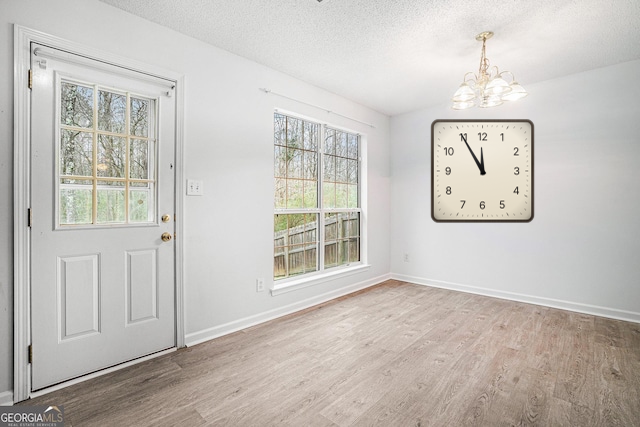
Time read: 11 h 55 min
